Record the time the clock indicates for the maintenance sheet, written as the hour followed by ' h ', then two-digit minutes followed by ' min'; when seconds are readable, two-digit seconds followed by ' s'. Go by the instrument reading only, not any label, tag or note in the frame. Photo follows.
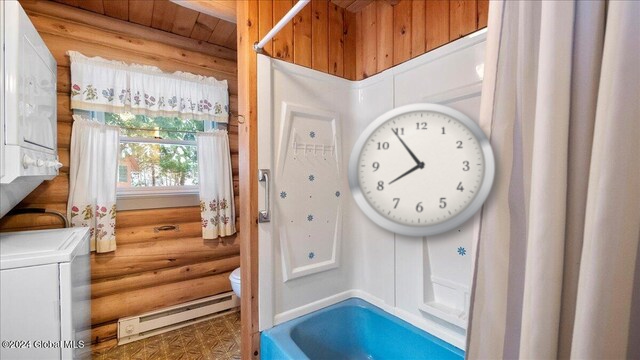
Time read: 7 h 54 min
